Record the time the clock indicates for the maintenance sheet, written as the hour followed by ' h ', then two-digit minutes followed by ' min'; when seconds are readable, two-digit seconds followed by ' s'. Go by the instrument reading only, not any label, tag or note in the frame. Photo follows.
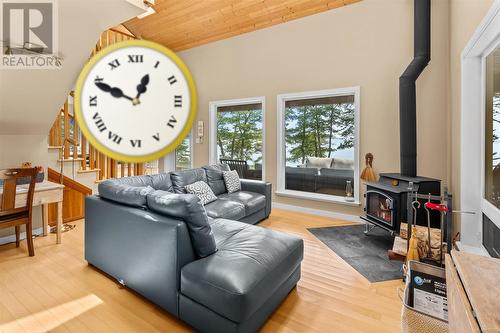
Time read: 12 h 49 min
